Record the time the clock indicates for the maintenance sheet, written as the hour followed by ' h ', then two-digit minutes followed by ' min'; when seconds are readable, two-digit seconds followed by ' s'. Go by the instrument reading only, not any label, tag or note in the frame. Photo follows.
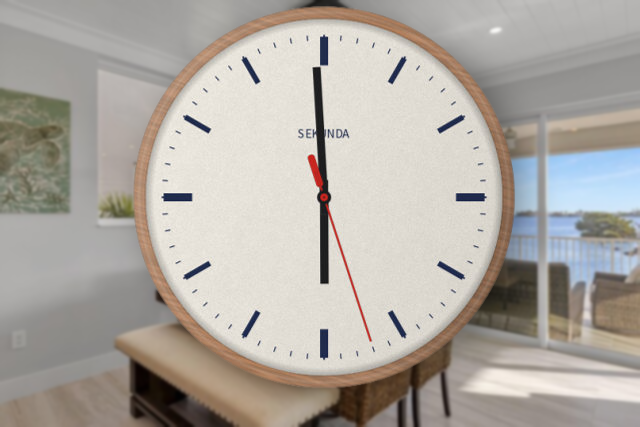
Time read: 5 h 59 min 27 s
